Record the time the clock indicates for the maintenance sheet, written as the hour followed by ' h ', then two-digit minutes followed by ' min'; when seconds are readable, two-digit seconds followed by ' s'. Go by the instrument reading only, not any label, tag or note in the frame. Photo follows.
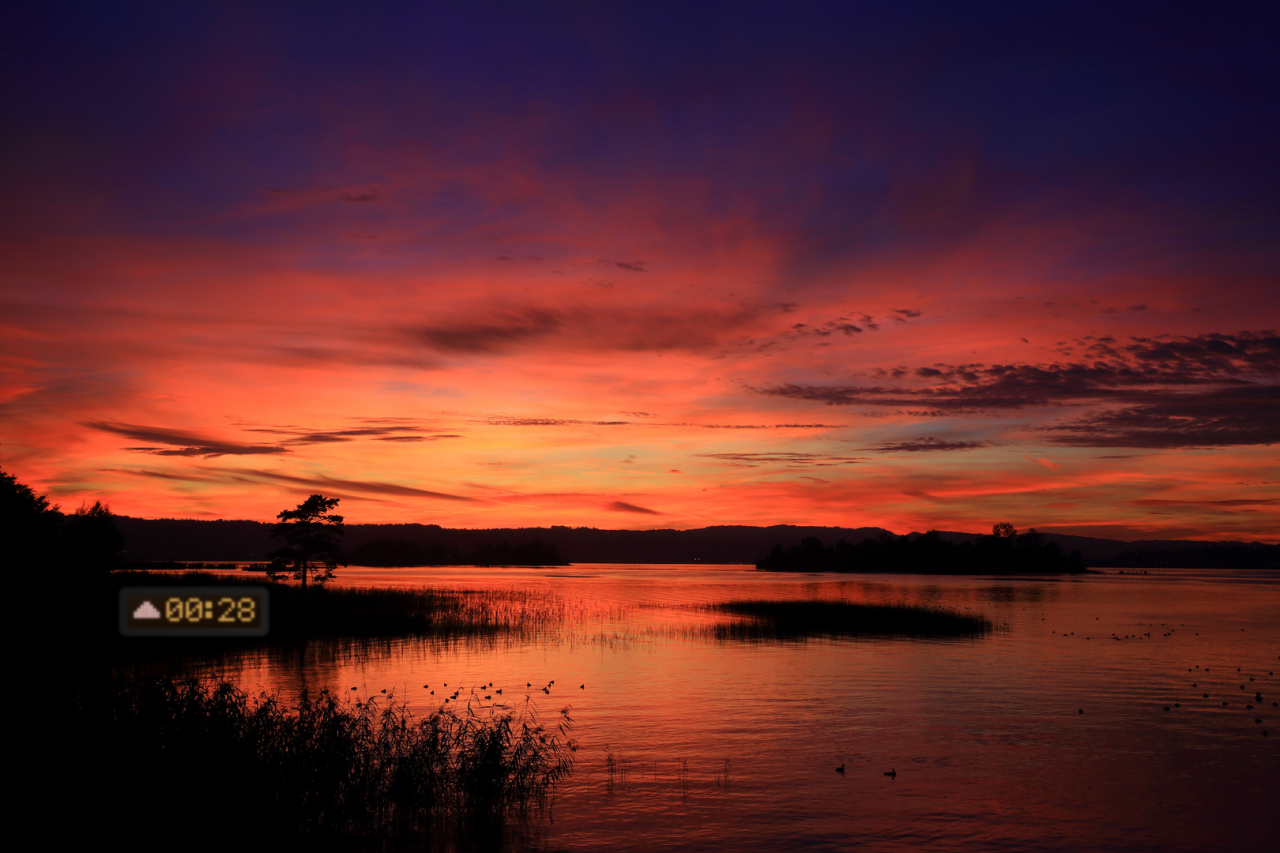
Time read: 0 h 28 min
